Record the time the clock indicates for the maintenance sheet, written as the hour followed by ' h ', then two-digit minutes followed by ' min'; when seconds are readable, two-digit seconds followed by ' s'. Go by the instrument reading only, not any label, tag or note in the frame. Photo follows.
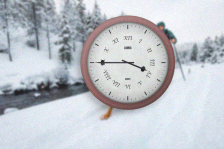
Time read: 3 h 45 min
